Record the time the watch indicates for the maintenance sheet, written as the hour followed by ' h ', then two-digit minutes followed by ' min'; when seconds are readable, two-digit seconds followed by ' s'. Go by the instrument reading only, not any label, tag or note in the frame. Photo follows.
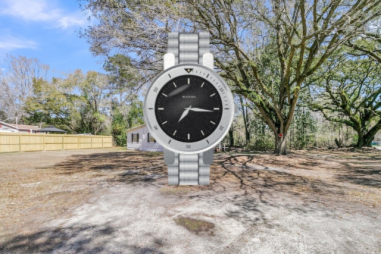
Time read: 7 h 16 min
